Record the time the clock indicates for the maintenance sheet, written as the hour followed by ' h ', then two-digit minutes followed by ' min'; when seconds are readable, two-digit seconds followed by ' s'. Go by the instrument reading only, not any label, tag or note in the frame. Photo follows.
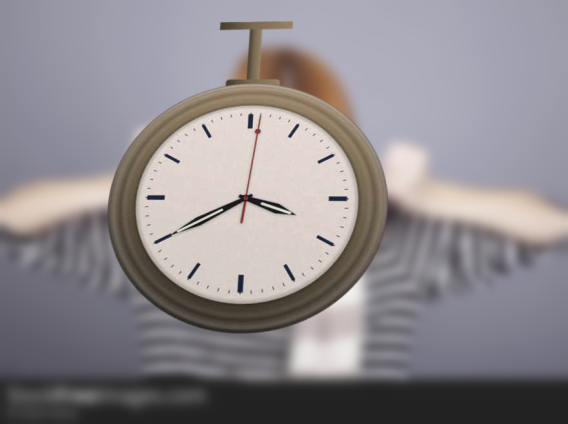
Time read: 3 h 40 min 01 s
